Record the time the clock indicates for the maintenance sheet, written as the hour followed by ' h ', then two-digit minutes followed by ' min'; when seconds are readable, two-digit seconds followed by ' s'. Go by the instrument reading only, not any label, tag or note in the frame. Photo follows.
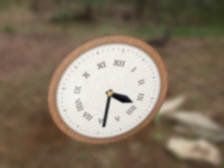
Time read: 3 h 29 min
